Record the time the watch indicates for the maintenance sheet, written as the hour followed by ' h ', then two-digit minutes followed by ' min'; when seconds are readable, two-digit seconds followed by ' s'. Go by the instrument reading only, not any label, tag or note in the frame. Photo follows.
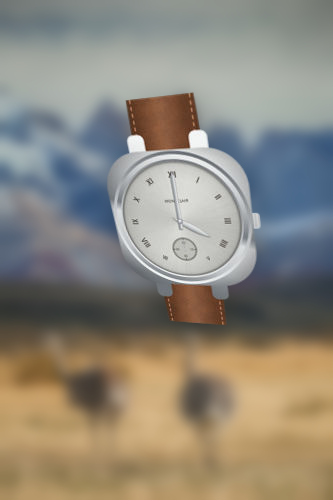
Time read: 4 h 00 min
